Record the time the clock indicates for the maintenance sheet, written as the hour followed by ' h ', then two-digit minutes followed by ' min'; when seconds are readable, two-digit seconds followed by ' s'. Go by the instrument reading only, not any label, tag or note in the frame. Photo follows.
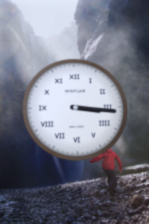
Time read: 3 h 16 min
